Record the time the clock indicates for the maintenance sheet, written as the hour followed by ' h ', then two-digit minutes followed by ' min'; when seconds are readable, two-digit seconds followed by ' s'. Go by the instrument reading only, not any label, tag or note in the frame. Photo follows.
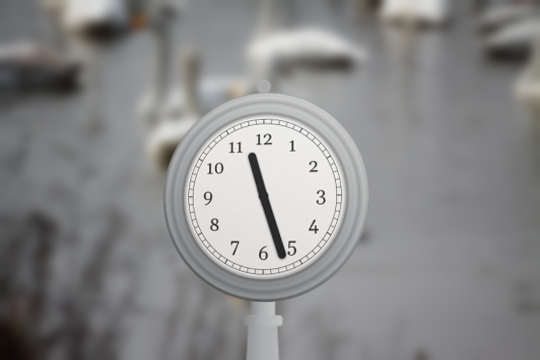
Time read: 11 h 27 min
